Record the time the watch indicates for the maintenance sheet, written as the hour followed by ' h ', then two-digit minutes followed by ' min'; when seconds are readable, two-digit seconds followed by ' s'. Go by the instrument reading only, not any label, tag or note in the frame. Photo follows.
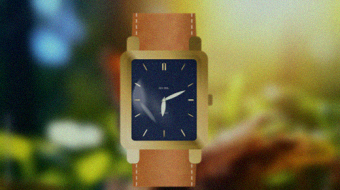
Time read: 6 h 11 min
